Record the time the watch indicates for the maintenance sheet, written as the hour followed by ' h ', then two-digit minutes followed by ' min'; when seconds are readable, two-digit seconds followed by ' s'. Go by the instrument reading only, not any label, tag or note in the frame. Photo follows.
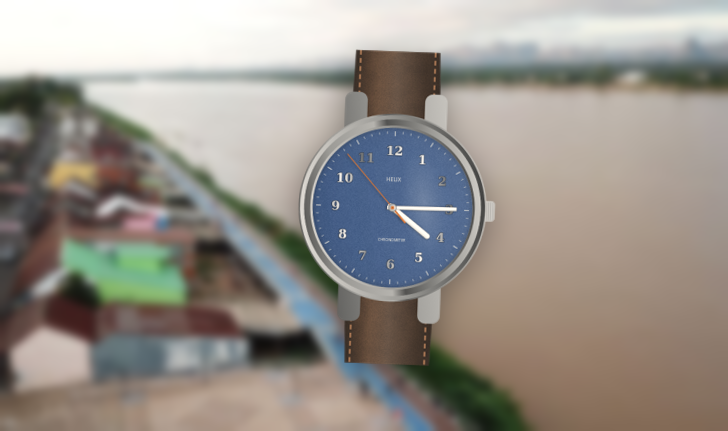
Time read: 4 h 14 min 53 s
